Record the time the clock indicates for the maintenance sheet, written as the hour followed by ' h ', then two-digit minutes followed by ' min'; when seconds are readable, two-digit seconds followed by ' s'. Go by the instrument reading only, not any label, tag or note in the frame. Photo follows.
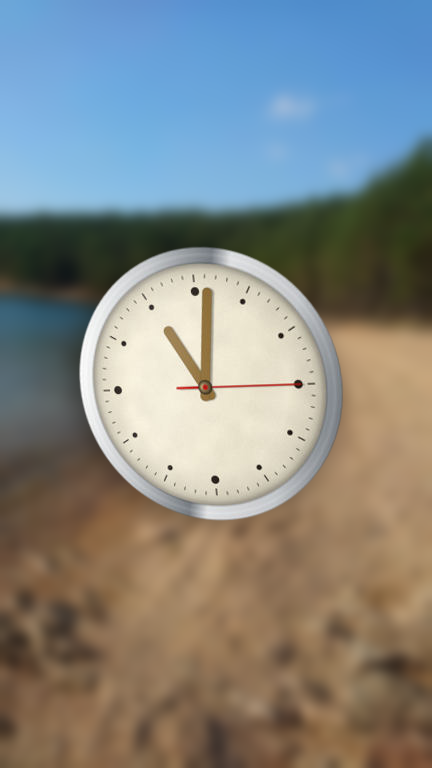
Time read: 11 h 01 min 15 s
